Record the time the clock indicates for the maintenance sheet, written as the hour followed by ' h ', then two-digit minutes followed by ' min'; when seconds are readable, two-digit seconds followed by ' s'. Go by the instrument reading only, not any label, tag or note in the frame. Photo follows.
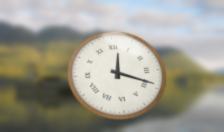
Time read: 12 h 19 min
